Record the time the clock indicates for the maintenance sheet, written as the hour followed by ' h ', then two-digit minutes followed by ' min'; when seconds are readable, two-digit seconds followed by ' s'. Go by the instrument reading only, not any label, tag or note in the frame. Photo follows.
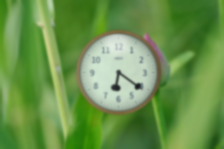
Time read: 6 h 21 min
